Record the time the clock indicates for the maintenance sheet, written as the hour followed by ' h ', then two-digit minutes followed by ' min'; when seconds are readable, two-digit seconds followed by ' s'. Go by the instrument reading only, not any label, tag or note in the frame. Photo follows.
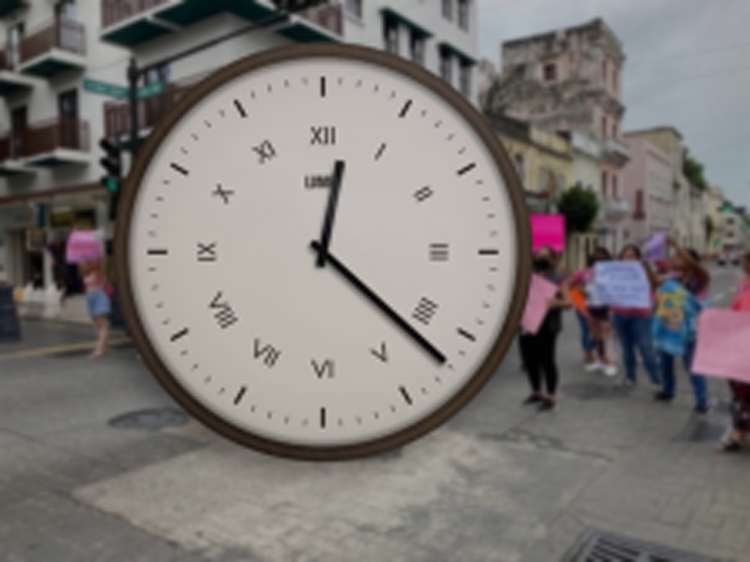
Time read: 12 h 22 min
